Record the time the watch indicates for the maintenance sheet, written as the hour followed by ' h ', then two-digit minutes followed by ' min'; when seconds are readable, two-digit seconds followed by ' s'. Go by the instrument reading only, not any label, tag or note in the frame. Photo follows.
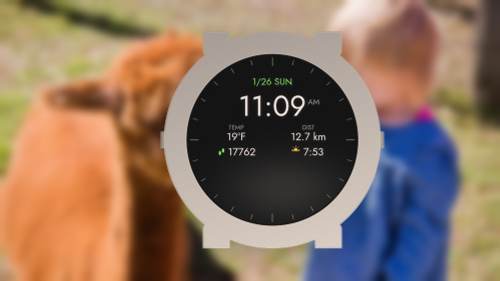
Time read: 11 h 09 min
